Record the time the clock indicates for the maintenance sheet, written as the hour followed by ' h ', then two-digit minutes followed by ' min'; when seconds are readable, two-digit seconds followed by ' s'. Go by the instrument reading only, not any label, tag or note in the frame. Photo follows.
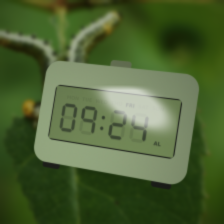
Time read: 9 h 24 min
